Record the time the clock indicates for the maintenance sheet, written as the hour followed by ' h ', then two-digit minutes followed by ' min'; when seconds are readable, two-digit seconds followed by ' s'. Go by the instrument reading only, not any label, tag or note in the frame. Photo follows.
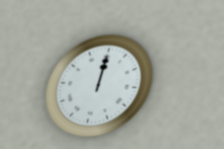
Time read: 12 h 00 min
